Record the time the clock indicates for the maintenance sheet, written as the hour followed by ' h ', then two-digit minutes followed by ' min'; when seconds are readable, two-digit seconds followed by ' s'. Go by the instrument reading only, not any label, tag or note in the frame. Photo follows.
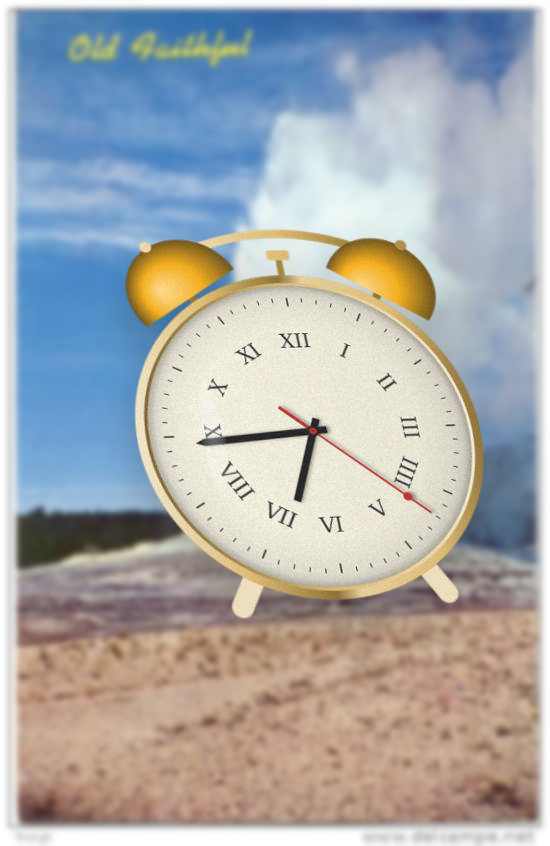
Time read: 6 h 44 min 22 s
